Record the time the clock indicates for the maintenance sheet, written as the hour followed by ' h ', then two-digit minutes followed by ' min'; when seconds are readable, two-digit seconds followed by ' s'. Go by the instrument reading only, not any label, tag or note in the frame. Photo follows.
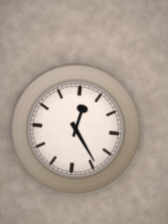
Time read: 12 h 24 min
